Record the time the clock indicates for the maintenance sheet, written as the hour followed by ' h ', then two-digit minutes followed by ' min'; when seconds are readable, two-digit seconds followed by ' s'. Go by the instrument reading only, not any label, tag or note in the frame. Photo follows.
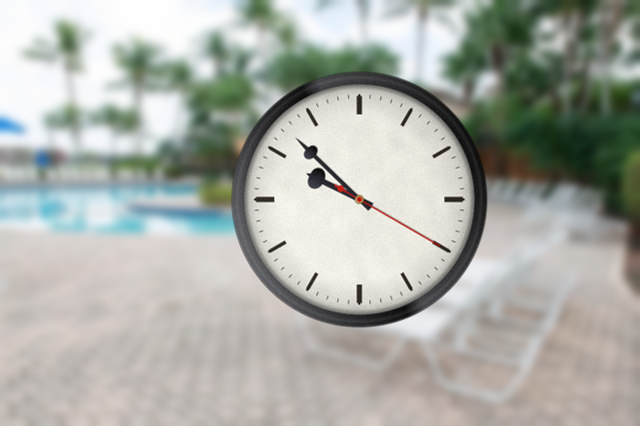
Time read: 9 h 52 min 20 s
